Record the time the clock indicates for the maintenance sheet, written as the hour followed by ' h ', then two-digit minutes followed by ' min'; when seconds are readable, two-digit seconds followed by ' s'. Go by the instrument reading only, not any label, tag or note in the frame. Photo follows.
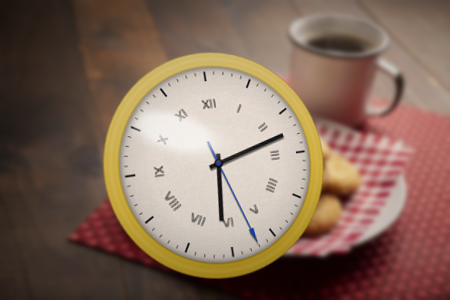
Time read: 6 h 12 min 27 s
